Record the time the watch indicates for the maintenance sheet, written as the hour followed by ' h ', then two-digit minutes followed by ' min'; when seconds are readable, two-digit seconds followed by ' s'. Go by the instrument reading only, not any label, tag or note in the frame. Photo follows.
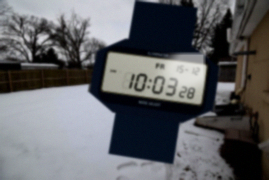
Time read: 10 h 03 min 28 s
